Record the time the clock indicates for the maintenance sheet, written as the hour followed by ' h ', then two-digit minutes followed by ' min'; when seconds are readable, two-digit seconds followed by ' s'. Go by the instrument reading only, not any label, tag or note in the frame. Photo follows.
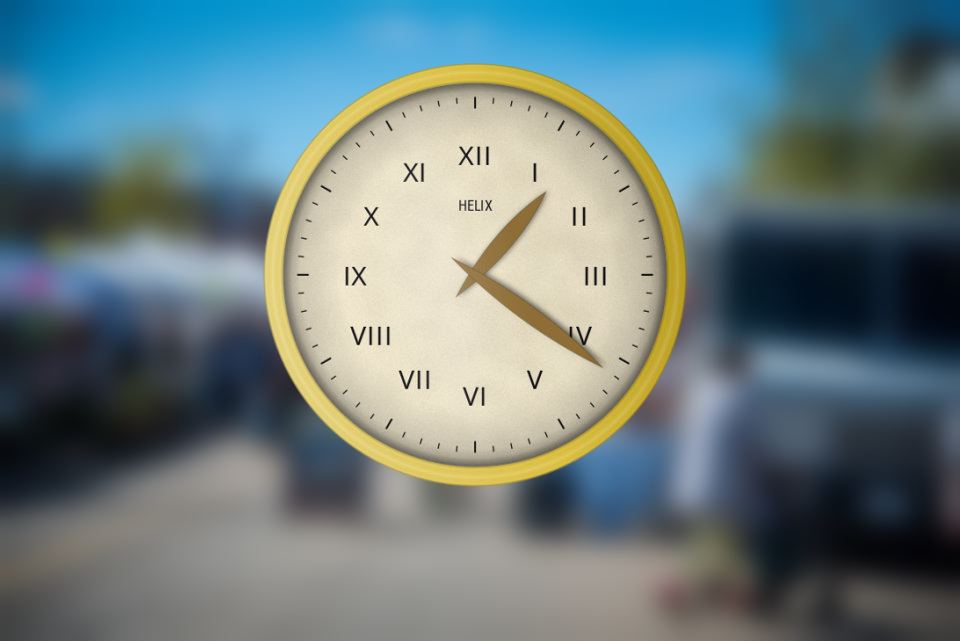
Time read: 1 h 21 min
